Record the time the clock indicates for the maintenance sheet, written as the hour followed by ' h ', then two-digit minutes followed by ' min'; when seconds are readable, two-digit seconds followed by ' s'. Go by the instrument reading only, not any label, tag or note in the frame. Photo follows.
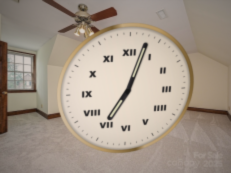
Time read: 7 h 03 min
